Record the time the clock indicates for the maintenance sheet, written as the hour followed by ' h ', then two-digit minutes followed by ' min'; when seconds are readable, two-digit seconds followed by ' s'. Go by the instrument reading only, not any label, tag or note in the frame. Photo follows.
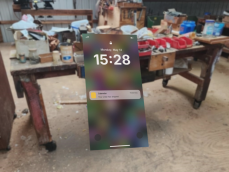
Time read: 15 h 28 min
